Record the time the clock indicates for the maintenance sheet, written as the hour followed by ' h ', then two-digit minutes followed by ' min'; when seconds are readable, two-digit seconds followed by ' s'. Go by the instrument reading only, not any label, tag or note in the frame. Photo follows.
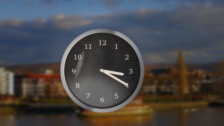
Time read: 3 h 20 min
